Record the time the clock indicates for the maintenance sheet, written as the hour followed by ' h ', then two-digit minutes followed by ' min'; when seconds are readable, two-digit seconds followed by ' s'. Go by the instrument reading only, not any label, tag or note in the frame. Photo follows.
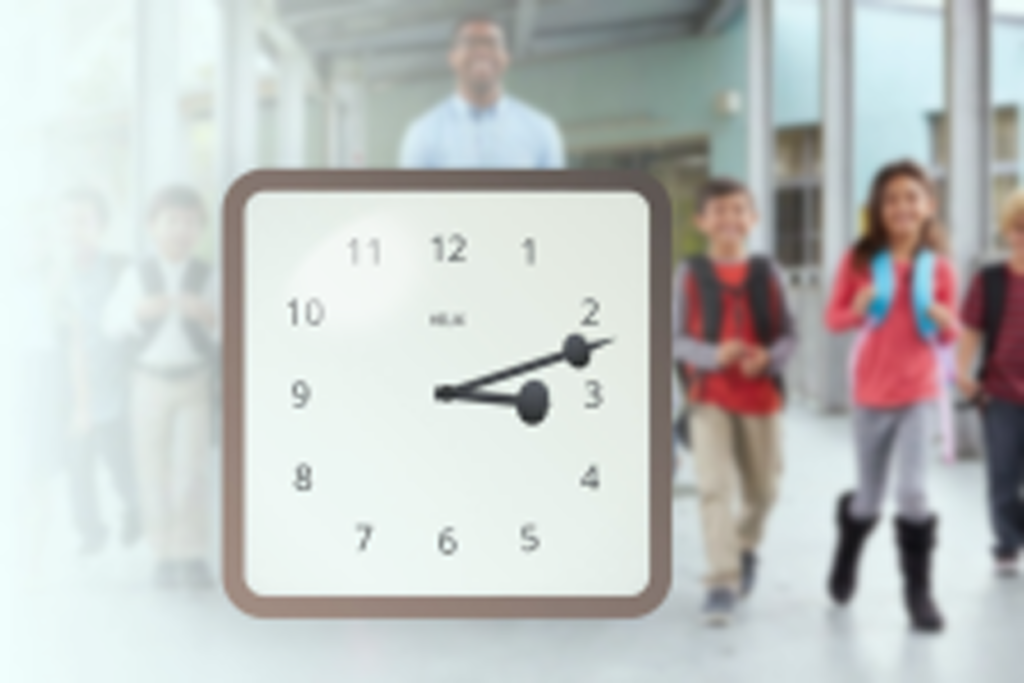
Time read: 3 h 12 min
